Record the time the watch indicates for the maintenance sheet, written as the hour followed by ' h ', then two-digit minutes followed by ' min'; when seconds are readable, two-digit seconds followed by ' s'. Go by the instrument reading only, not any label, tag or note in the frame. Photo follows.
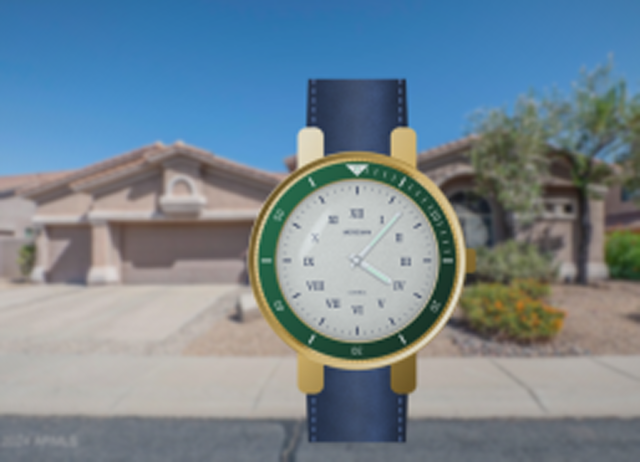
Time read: 4 h 07 min
